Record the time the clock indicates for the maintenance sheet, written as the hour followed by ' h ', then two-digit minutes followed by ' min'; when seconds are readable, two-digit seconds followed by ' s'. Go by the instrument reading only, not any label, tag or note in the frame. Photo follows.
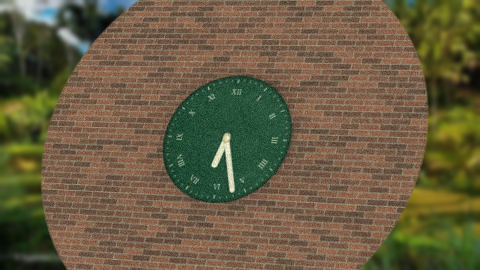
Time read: 6 h 27 min
